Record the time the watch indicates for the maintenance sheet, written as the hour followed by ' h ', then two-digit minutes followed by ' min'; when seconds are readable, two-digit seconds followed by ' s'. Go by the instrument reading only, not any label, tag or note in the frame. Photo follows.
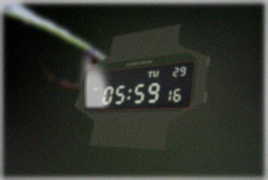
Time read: 5 h 59 min 16 s
